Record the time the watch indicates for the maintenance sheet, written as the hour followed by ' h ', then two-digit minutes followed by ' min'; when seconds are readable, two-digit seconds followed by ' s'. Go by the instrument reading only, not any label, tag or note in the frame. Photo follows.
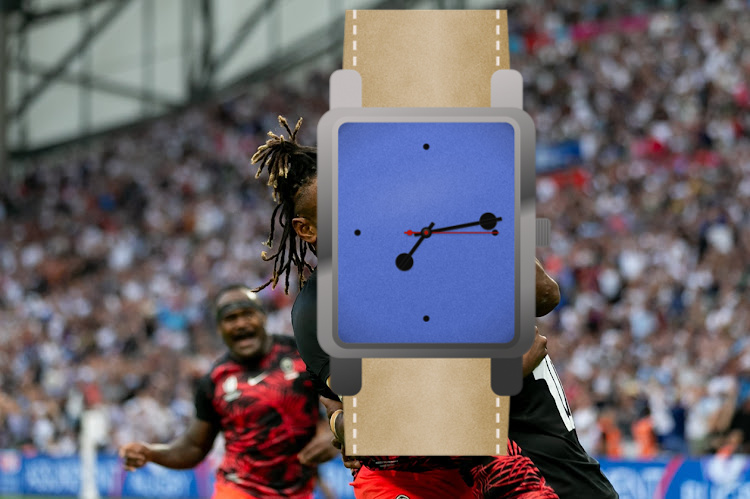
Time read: 7 h 13 min 15 s
